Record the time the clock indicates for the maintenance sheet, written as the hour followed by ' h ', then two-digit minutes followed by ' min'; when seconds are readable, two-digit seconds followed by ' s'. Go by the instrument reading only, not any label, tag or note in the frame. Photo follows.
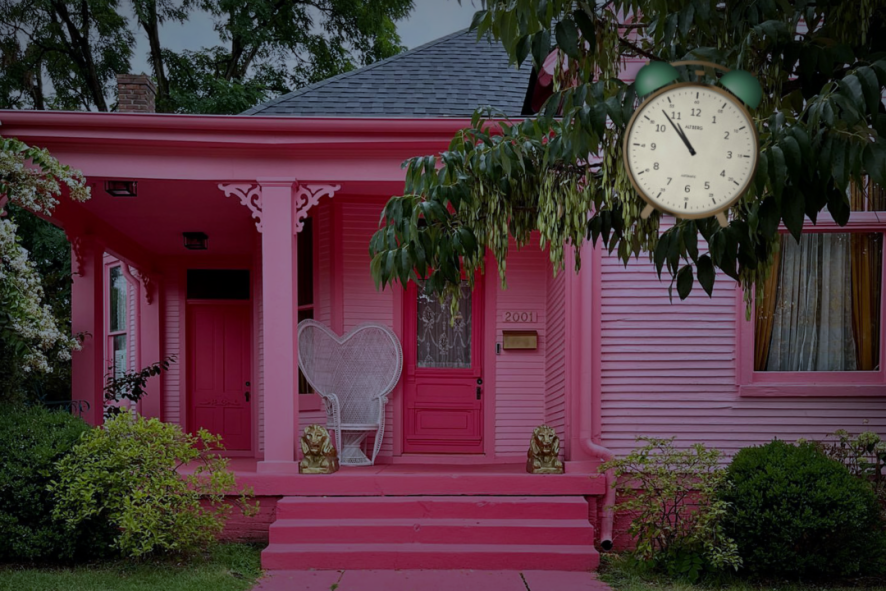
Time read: 10 h 53 min
